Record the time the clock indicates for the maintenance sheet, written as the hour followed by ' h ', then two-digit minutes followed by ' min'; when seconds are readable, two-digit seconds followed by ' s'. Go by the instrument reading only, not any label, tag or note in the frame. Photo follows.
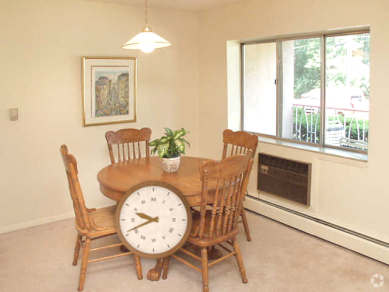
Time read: 9 h 41 min
